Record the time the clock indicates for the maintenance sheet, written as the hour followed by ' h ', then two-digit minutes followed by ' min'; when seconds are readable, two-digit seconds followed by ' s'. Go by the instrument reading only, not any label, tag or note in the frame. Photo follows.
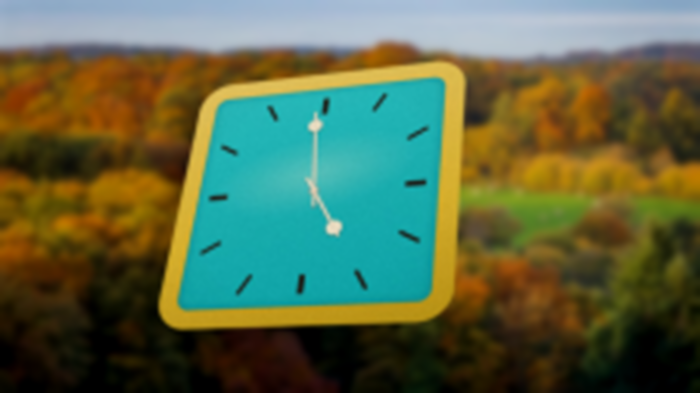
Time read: 4 h 59 min
